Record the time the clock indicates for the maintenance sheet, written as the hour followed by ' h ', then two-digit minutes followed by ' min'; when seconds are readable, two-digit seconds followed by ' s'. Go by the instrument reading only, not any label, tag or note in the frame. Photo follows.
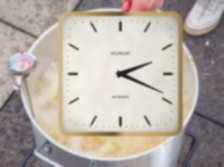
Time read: 2 h 19 min
